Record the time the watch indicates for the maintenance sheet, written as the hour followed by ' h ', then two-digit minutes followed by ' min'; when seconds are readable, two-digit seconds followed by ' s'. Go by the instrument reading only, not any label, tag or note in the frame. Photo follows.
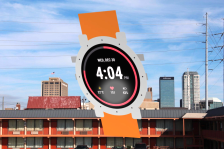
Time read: 4 h 04 min
